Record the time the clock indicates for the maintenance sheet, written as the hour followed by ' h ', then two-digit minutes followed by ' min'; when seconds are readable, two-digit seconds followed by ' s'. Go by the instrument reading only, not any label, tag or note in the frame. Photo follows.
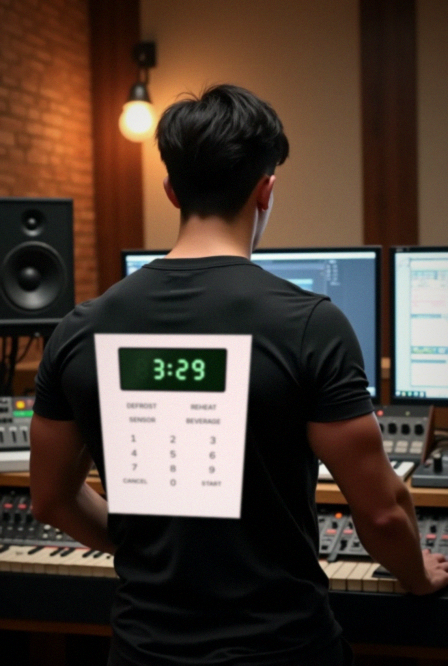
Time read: 3 h 29 min
